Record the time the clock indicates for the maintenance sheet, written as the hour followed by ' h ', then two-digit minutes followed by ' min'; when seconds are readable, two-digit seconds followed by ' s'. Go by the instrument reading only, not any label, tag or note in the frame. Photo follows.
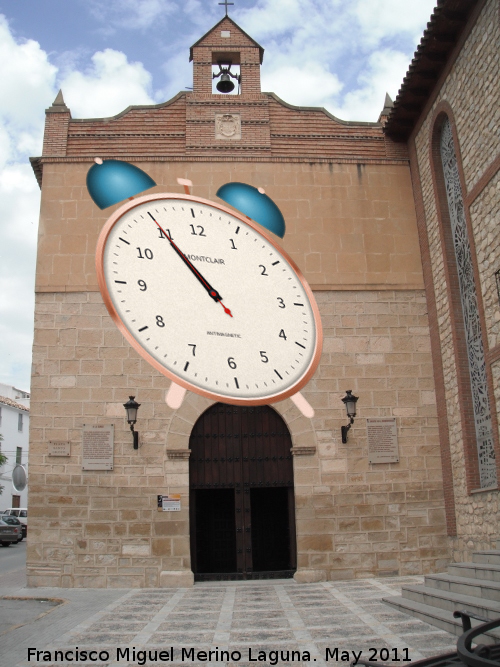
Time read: 10 h 54 min 55 s
